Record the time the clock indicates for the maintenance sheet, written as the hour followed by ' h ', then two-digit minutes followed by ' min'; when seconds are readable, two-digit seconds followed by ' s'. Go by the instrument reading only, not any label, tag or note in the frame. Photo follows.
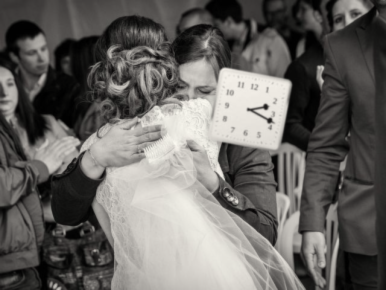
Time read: 2 h 18 min
